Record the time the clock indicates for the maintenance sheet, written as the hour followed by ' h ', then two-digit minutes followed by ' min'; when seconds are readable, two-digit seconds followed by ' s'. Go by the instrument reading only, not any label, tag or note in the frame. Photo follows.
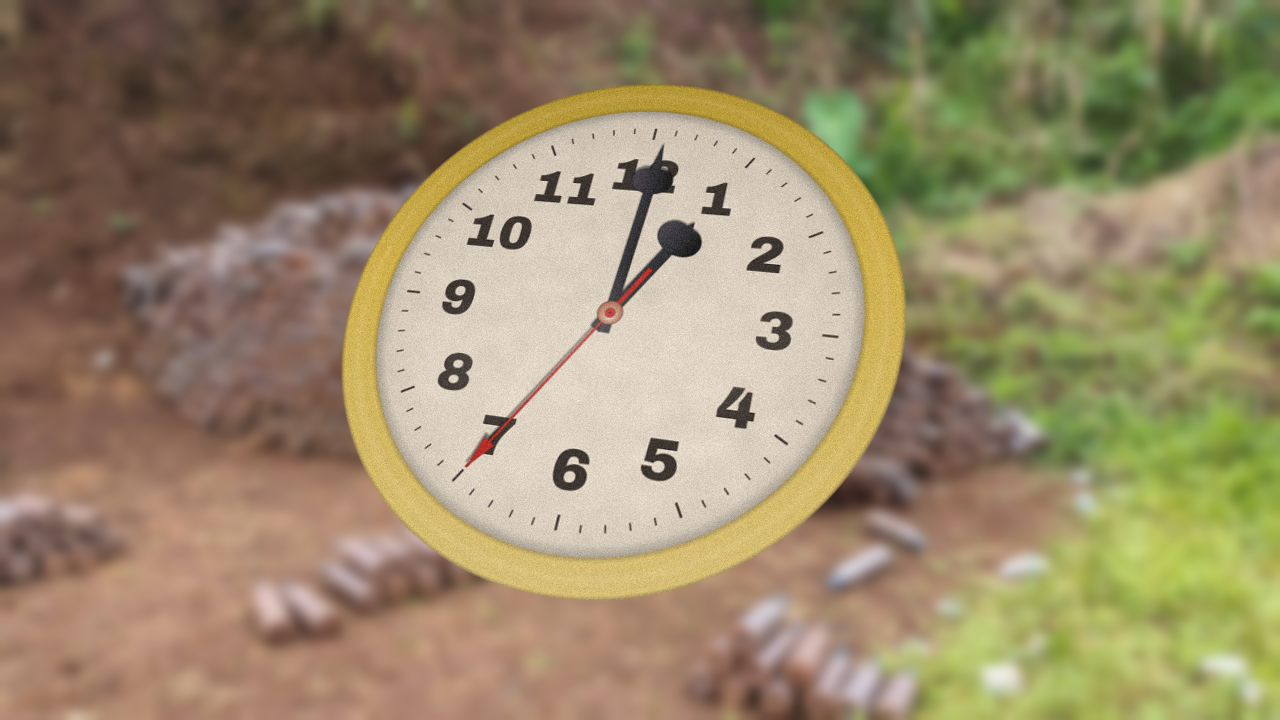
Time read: 1 h 00 min 35 s
